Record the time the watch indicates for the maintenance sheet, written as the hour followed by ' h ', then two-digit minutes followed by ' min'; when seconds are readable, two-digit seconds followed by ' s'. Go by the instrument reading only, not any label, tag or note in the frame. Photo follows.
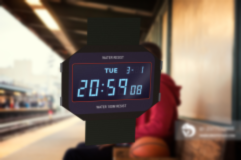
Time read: 20 h 59 min 08 s
